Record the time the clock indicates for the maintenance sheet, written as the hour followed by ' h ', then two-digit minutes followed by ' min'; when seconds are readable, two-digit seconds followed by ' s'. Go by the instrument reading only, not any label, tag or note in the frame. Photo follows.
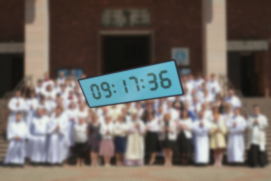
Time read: 9 h 17 min 36 s
